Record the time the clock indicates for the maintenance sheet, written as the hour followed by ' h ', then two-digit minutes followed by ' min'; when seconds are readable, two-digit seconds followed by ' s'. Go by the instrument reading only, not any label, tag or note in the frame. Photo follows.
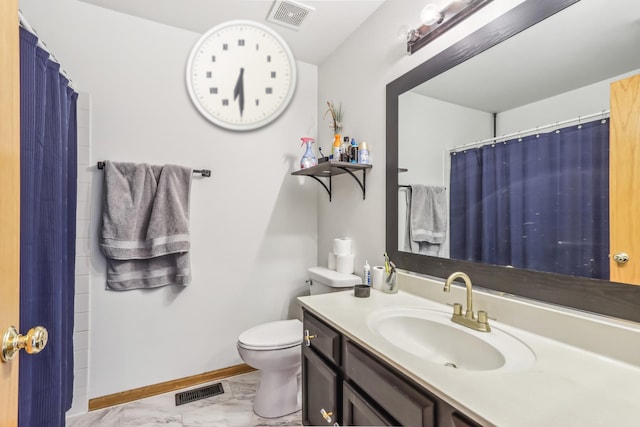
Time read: 6 h 30 min
